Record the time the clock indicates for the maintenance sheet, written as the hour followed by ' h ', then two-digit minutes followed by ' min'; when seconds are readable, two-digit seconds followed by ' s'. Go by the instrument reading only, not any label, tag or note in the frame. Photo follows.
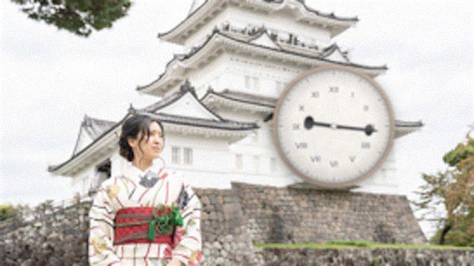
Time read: 9 h 16 min
